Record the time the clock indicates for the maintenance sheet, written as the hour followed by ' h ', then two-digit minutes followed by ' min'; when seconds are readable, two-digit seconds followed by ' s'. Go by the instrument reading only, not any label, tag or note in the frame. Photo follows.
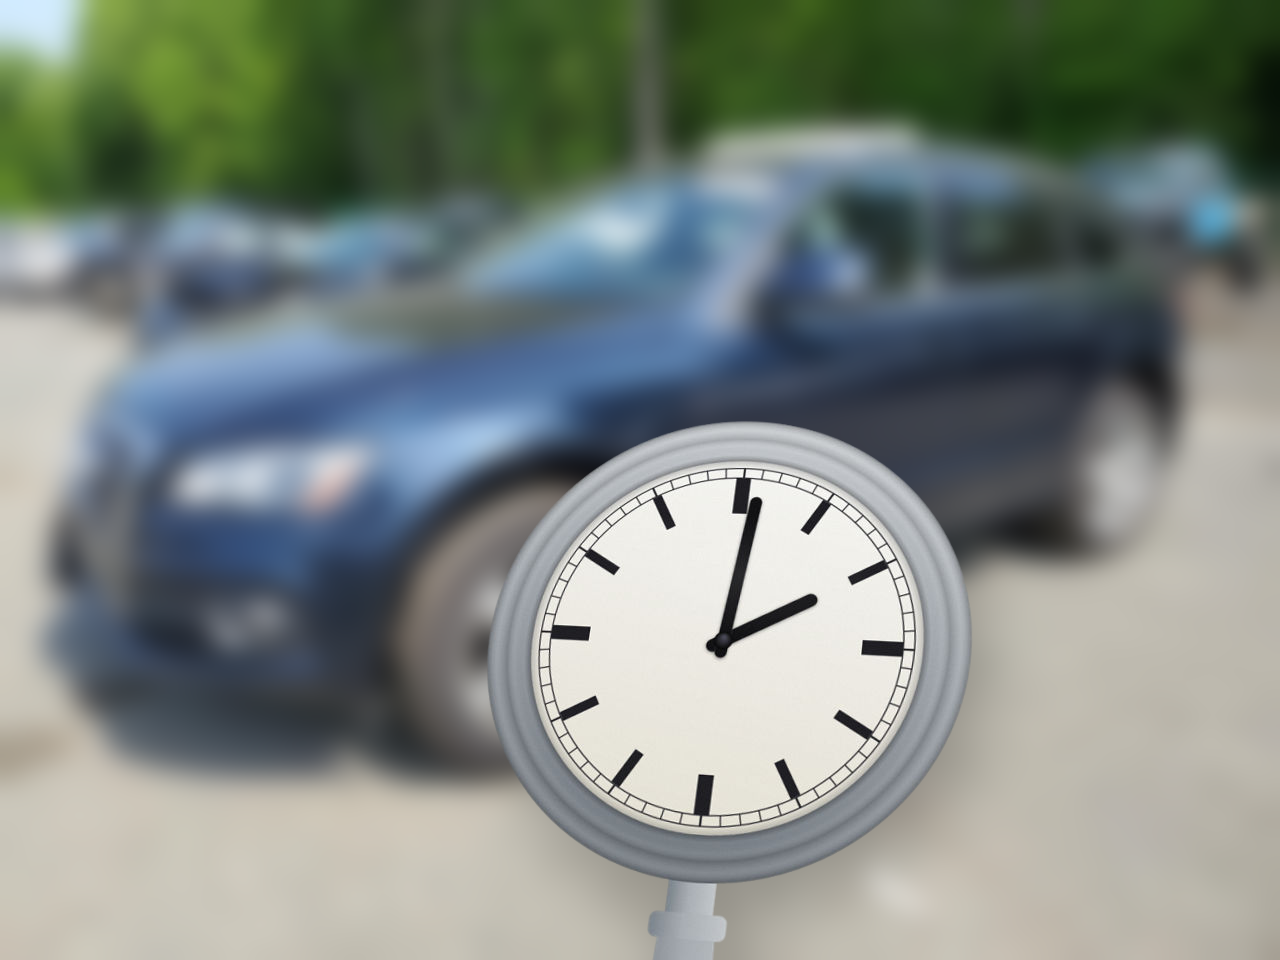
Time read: 2 h 01 min
